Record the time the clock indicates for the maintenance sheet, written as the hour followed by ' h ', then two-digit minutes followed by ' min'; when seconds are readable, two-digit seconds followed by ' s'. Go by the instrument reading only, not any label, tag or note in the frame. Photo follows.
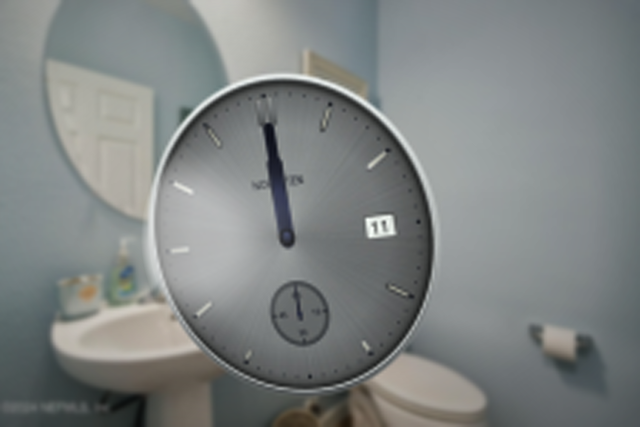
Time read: 12 h 00 min
